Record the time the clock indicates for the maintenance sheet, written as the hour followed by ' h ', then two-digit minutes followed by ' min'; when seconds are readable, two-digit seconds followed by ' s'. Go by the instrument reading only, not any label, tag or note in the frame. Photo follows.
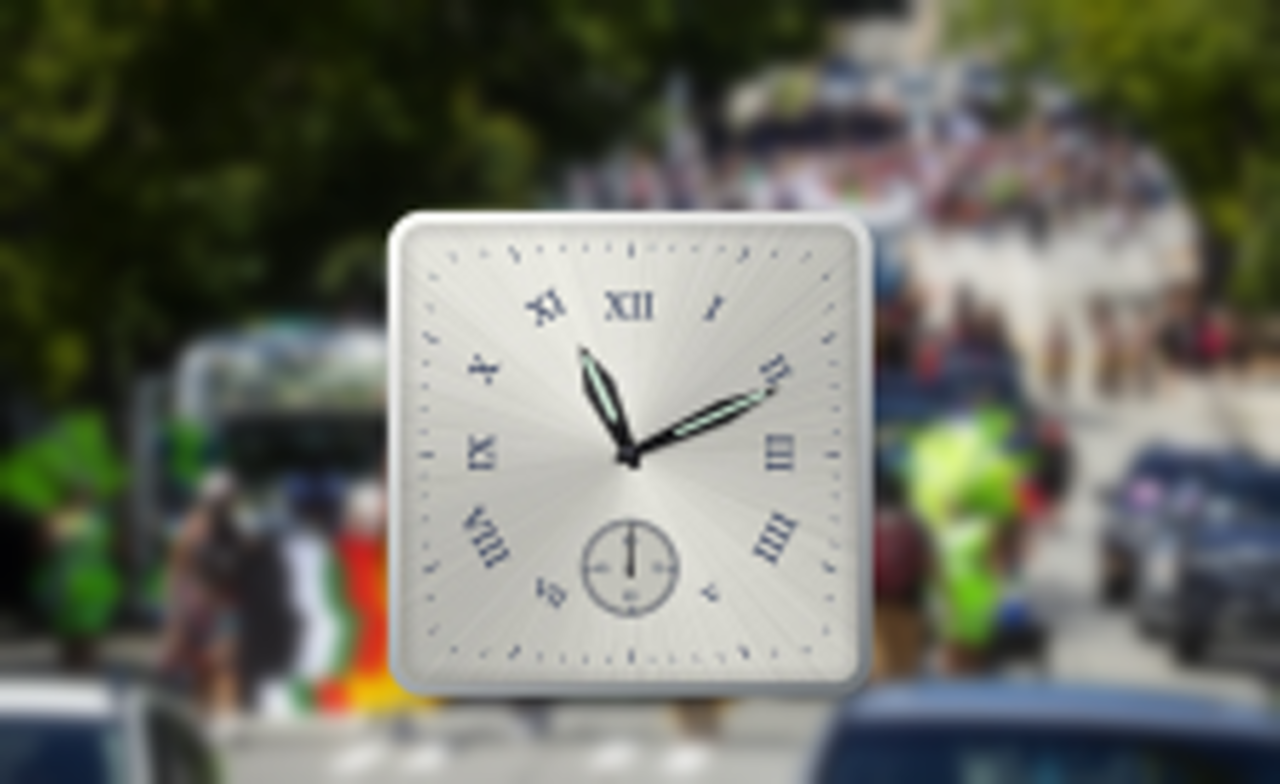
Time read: 11 h 11 min
